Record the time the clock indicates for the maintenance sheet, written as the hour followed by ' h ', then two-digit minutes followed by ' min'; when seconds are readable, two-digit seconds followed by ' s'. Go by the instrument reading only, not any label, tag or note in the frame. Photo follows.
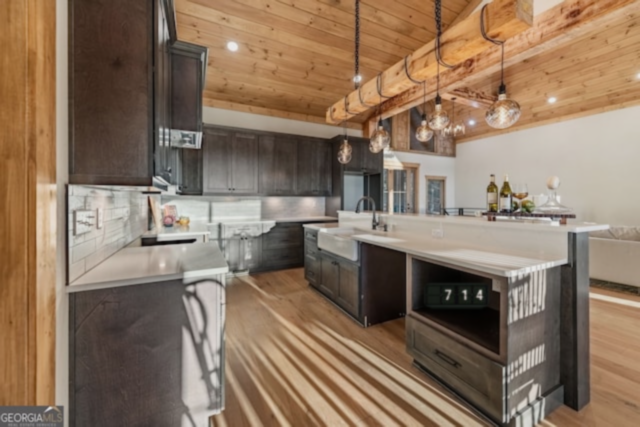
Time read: 7 h 14 min
